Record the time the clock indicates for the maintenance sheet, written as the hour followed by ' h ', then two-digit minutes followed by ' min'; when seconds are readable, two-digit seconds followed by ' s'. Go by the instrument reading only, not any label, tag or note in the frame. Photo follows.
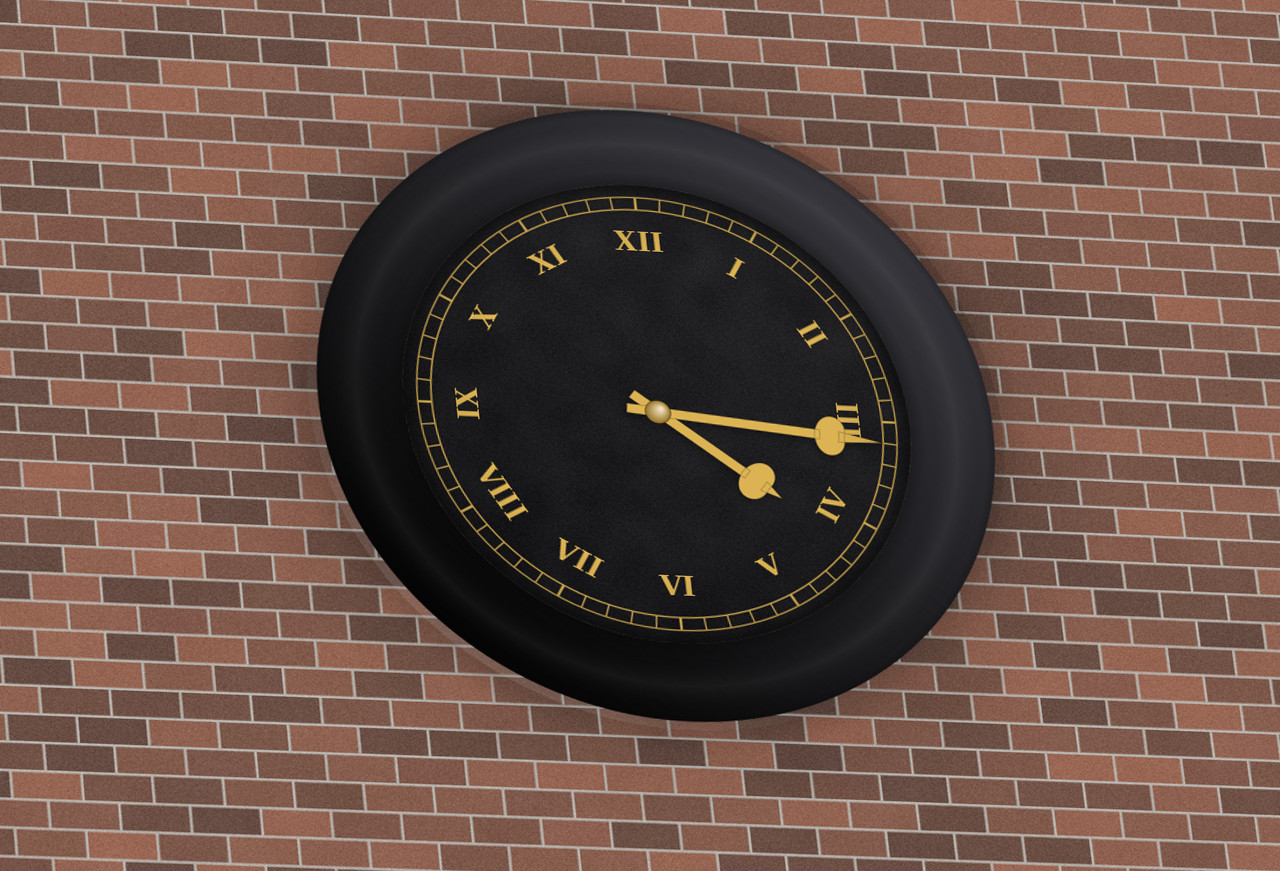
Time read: 4 h 16 min
